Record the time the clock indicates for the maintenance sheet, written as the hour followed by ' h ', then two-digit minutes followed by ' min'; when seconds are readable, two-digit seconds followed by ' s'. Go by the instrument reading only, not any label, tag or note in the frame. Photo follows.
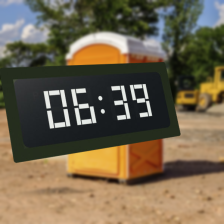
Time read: 6 h 39 min
